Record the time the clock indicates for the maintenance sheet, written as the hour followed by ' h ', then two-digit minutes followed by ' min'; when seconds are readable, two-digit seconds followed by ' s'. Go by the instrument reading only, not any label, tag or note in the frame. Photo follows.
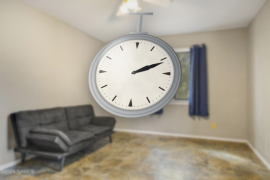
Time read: 2 h 11 min
